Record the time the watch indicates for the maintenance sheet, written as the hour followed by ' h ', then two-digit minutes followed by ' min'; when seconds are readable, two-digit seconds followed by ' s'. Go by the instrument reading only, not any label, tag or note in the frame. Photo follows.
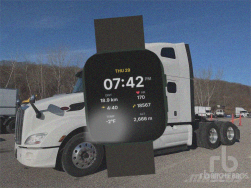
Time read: 7 h 42 min
